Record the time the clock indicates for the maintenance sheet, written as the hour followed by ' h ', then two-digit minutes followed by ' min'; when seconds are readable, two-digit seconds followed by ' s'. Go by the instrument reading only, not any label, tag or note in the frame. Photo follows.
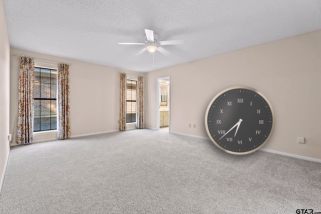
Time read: 6 h 38 min
